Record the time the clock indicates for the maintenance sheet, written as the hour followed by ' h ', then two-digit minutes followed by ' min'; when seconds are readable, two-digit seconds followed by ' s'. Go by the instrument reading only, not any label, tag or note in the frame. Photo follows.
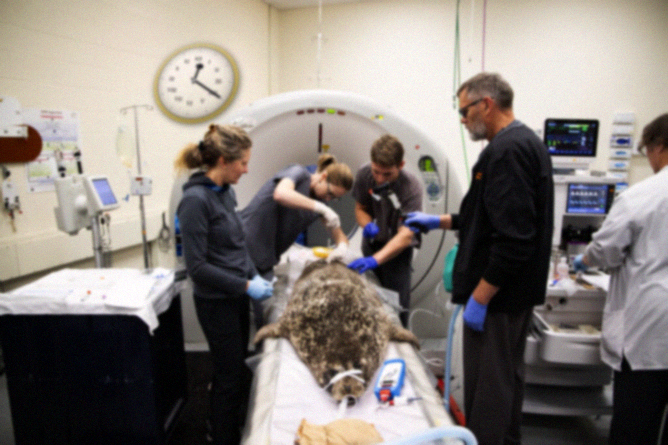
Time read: 12 h 20 min
